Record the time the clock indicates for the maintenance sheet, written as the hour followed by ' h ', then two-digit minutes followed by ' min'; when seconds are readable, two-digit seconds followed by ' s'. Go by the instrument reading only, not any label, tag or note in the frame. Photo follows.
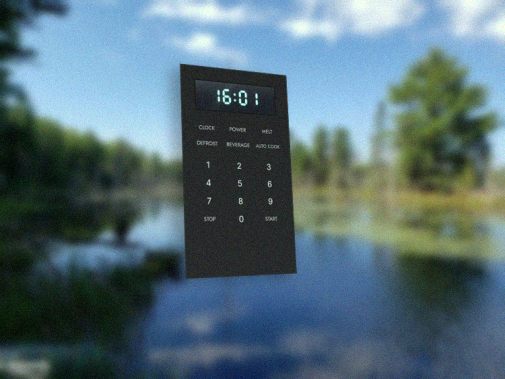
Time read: 16 h 01 min
